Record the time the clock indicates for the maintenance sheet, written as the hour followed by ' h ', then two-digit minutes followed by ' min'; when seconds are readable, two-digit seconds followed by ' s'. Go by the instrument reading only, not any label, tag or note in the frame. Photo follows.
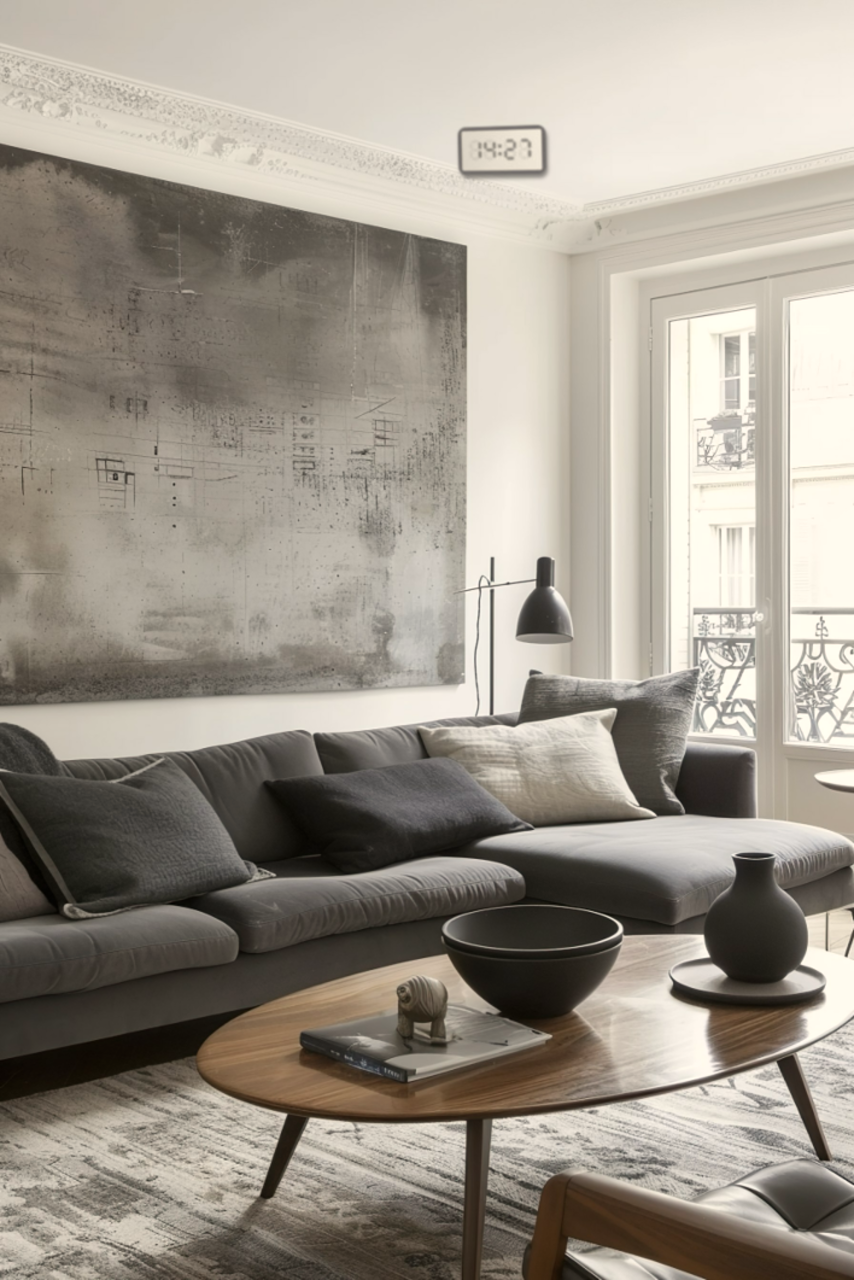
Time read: 14 h 27 min
